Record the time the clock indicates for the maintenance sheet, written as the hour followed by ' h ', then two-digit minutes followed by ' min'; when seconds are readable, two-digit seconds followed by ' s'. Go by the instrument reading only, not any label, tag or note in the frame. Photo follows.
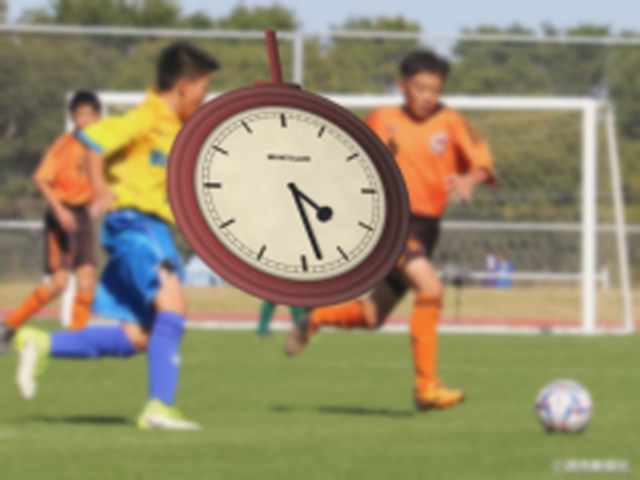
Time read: 4 h 28 min
